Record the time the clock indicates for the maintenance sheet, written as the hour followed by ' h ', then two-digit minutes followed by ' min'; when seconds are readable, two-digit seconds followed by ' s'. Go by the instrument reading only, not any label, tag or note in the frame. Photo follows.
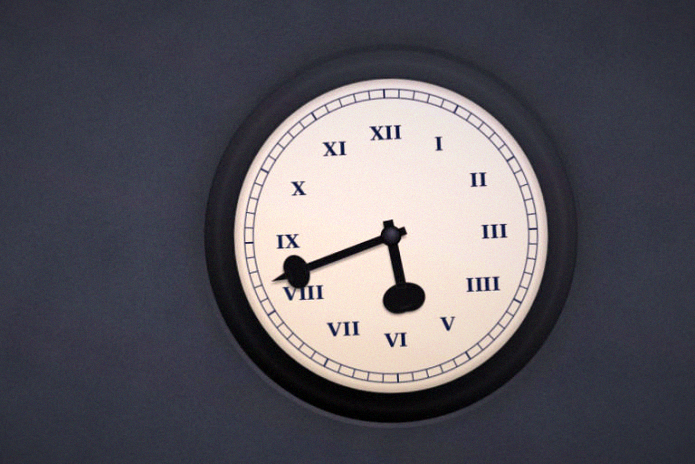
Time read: 5 h 42 min
